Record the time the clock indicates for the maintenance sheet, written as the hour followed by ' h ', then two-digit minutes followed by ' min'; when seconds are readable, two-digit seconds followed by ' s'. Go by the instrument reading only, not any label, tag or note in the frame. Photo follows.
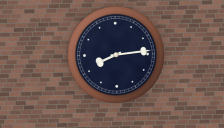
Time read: 8 h 14 min
